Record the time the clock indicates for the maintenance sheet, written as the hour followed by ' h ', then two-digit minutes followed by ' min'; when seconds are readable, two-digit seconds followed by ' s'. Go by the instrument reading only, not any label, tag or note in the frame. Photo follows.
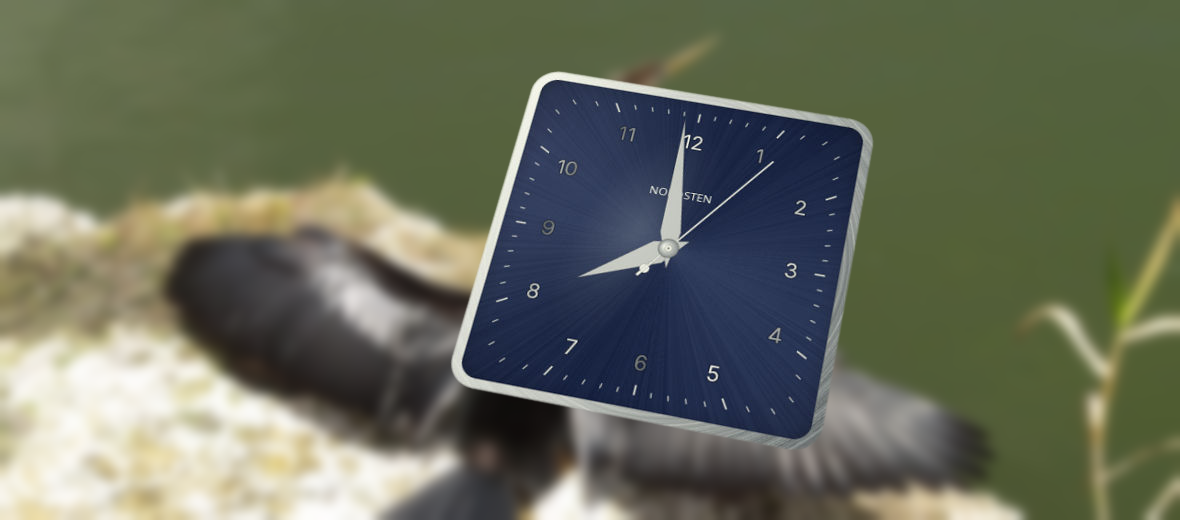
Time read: 7 h 59 min 06 s
